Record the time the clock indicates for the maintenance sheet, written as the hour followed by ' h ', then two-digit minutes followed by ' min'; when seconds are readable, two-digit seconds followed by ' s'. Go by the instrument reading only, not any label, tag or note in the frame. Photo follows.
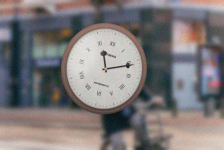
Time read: 11 h 11 min
